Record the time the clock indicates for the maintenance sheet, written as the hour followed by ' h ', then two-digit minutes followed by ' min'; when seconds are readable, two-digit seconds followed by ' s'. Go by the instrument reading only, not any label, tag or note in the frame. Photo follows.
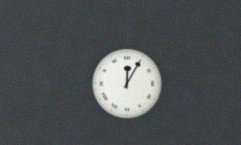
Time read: 12 h 05 min
